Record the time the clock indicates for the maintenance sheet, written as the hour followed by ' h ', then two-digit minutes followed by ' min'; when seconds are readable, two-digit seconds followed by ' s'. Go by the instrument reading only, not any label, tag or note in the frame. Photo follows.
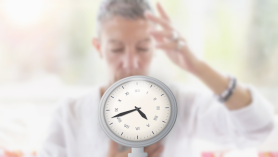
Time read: 4 h 42 min
